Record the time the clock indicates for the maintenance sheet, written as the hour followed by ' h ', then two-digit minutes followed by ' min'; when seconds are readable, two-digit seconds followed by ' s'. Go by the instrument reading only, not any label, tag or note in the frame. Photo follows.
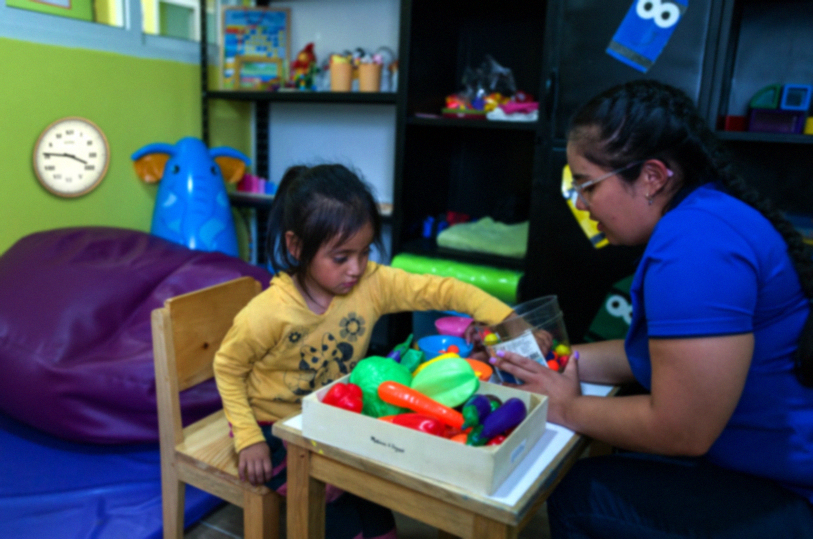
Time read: 3 h 46 min
